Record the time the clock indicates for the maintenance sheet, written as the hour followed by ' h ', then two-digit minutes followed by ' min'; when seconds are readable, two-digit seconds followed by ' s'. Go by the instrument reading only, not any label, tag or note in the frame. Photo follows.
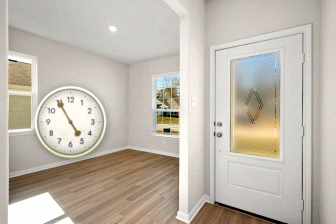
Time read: 4 h 55 min
